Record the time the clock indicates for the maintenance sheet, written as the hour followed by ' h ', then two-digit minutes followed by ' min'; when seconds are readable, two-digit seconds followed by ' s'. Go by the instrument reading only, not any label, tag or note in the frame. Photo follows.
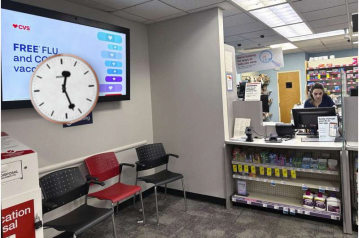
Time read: 12 h 27 min
